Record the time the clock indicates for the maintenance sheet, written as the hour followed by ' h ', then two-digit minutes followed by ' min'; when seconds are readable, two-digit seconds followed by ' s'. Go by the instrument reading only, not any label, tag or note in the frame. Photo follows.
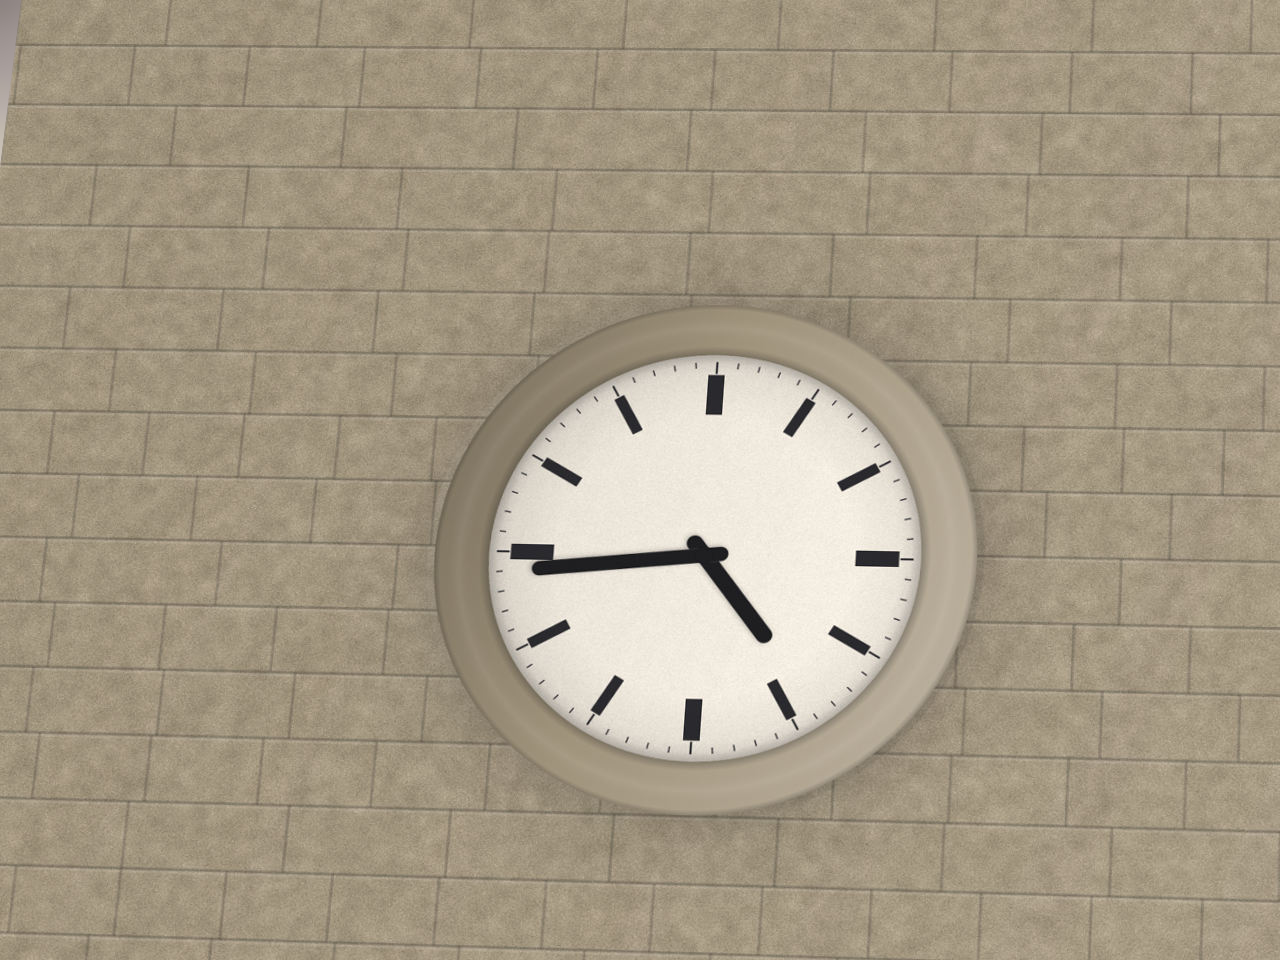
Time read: 4 h 44 min
